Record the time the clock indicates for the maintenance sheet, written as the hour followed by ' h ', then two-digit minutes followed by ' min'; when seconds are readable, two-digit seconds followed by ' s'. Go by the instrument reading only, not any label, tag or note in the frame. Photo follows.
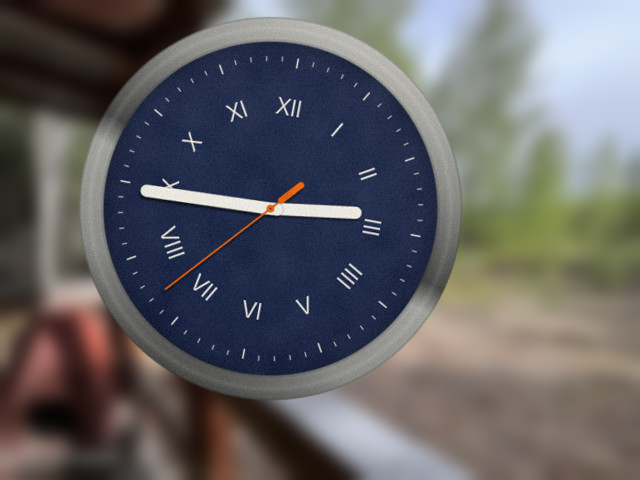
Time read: 2 h 44 min 37 s
